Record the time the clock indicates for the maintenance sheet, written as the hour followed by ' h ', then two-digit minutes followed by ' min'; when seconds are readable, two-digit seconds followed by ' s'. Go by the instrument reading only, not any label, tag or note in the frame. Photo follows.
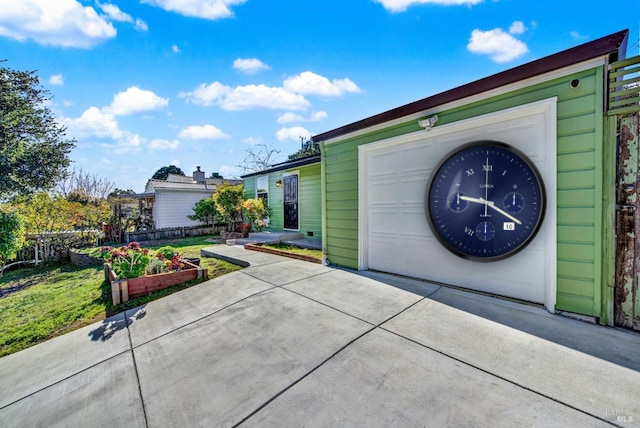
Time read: 9 h 20 min
